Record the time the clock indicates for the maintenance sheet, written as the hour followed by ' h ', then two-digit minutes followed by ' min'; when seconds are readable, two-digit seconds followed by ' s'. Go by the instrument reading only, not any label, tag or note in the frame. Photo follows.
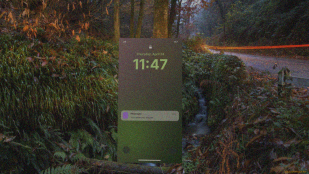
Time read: 11 h 47 min
